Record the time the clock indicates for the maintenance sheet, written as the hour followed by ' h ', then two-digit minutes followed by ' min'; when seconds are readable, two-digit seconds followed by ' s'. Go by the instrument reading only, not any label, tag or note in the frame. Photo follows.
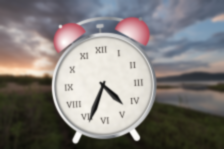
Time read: 4 h 34 min
